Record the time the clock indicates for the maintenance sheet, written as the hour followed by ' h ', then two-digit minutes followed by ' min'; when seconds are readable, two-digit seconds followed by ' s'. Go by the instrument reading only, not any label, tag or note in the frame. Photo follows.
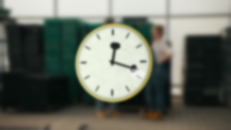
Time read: 12 h 18 min
